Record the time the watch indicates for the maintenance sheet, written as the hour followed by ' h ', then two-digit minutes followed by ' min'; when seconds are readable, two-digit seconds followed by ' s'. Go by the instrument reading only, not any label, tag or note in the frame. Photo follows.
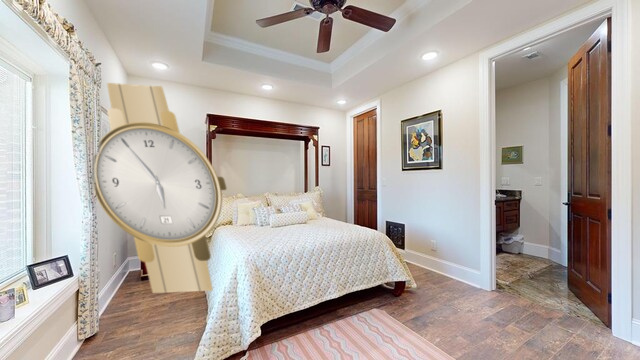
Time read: 5 h 55 min
